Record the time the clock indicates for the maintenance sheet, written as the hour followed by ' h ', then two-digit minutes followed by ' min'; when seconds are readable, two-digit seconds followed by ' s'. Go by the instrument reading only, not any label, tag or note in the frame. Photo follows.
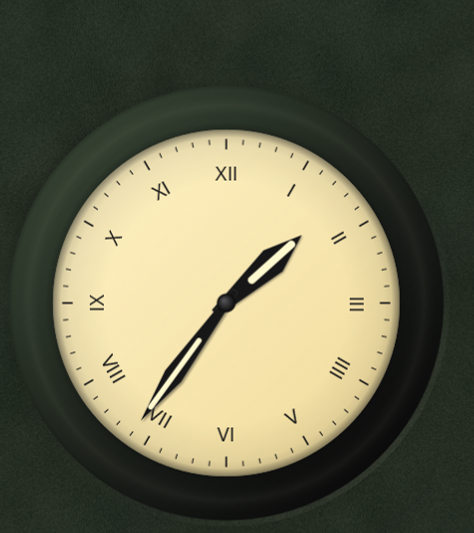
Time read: 1 h 36 min
